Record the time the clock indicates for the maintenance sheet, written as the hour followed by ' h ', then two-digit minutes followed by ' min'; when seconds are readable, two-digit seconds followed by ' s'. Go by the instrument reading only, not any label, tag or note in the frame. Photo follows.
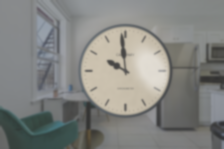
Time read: 9 h 59 min
